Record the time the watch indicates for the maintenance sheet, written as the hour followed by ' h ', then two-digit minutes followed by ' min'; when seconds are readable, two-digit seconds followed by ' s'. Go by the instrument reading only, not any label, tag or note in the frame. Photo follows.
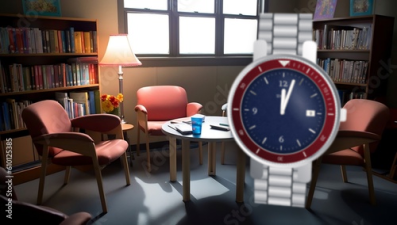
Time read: 12 h 03 min
